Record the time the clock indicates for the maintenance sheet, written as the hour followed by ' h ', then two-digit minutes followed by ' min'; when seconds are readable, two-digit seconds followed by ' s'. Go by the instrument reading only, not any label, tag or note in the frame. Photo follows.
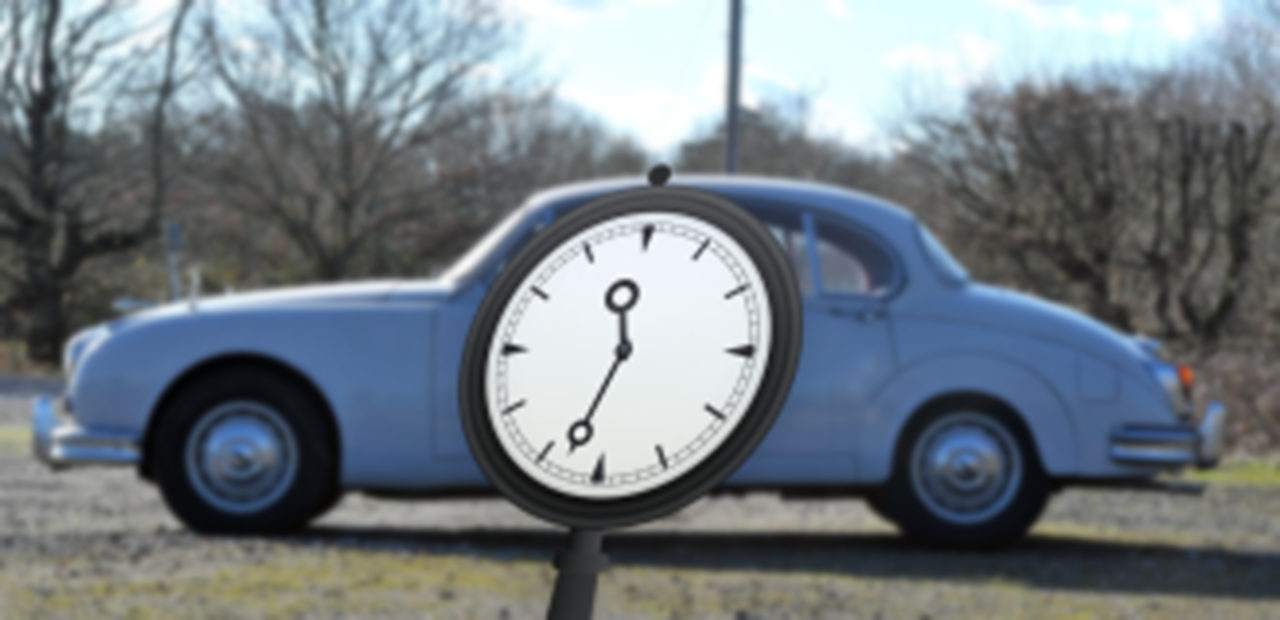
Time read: 11 h 33 min
